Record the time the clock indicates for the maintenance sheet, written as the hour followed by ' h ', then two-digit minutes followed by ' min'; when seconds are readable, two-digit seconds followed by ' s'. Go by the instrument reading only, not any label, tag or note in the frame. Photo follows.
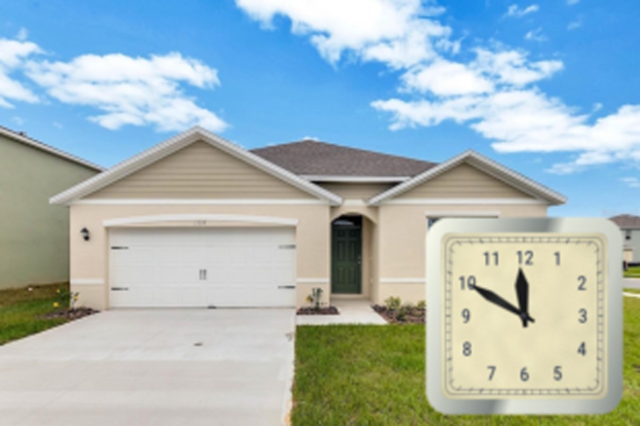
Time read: 11 h 50 min
